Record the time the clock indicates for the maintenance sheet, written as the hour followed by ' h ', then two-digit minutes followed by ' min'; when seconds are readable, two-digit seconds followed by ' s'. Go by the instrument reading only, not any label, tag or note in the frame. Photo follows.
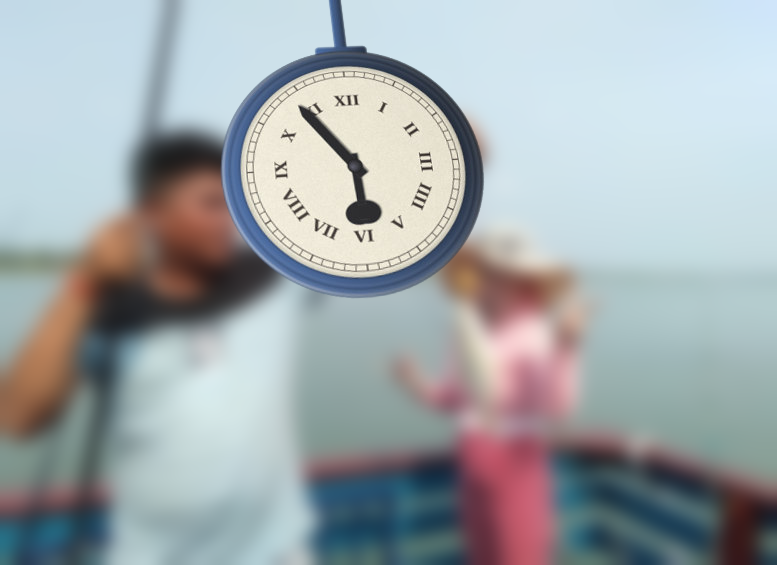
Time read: 5 h 54 min
